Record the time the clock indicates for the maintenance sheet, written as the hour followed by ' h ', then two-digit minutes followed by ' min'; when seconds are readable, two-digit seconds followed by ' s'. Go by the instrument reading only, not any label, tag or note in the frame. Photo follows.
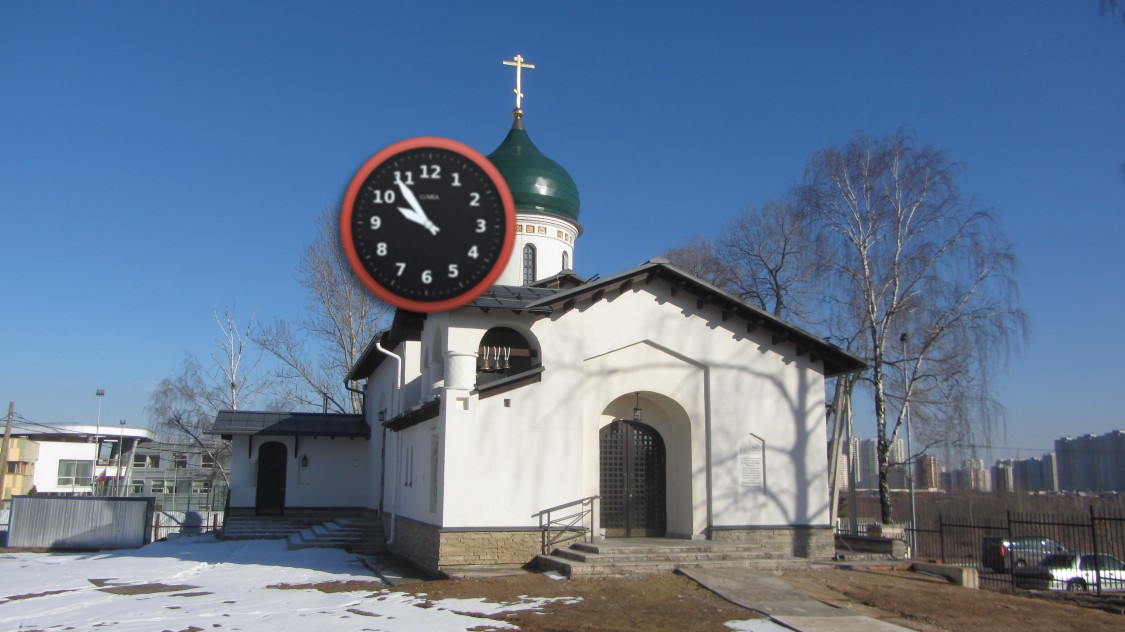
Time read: 9 h 54 min
